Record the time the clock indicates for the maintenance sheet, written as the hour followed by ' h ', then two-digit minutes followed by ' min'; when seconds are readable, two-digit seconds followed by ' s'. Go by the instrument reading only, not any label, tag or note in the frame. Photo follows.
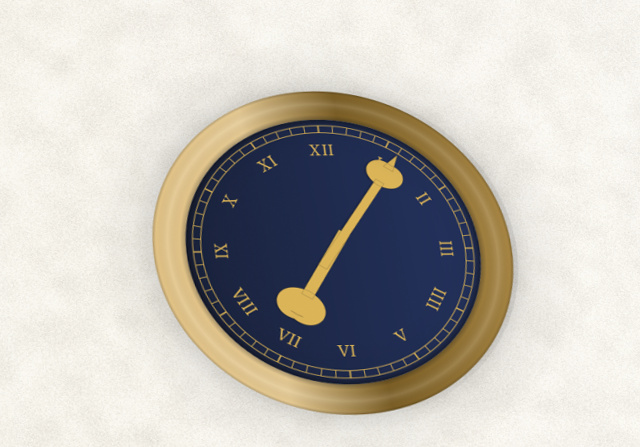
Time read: 7 h 06 min
